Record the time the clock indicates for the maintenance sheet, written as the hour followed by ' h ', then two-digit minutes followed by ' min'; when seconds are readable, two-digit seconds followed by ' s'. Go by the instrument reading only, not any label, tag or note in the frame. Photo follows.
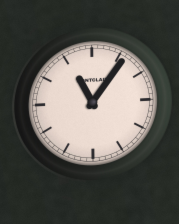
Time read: 11 h 06 min
